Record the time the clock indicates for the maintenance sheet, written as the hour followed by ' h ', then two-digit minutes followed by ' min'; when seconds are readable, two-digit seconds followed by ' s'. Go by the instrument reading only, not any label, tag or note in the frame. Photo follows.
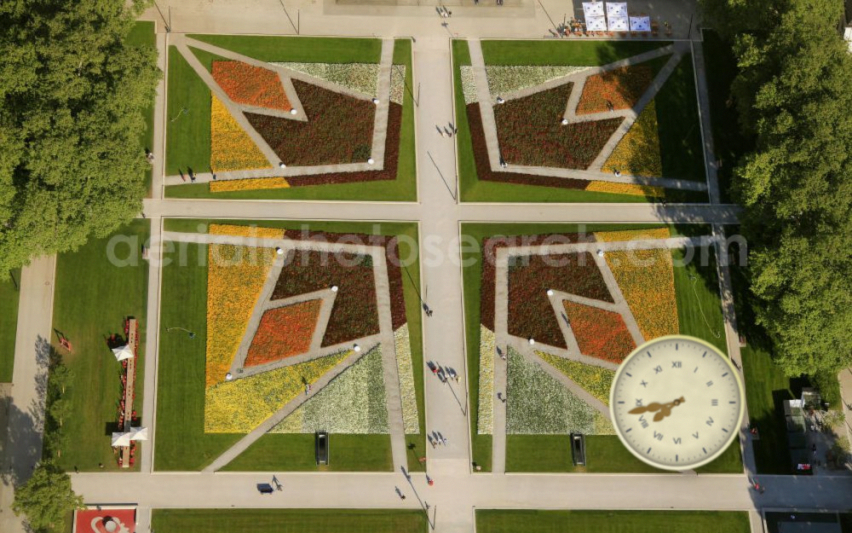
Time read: 7 h 43 min
